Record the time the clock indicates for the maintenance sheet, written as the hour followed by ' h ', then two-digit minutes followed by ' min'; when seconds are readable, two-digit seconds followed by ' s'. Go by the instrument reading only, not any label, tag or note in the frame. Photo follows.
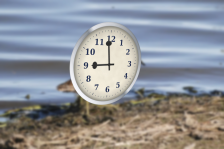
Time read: 8 h 59 min
